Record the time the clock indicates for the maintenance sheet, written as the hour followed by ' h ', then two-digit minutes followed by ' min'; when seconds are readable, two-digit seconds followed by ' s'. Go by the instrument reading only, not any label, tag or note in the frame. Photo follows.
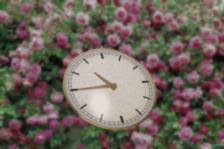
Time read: 10 h 45 min
